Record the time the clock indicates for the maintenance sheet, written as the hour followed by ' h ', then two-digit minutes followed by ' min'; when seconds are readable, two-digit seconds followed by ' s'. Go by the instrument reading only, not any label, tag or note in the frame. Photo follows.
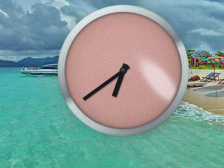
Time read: 6 h 39 min
